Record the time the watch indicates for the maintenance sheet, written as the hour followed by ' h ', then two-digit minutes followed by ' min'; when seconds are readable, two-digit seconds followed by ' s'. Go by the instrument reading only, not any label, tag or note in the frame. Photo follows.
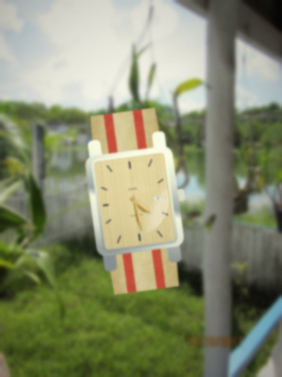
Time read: 4 h 29 min
